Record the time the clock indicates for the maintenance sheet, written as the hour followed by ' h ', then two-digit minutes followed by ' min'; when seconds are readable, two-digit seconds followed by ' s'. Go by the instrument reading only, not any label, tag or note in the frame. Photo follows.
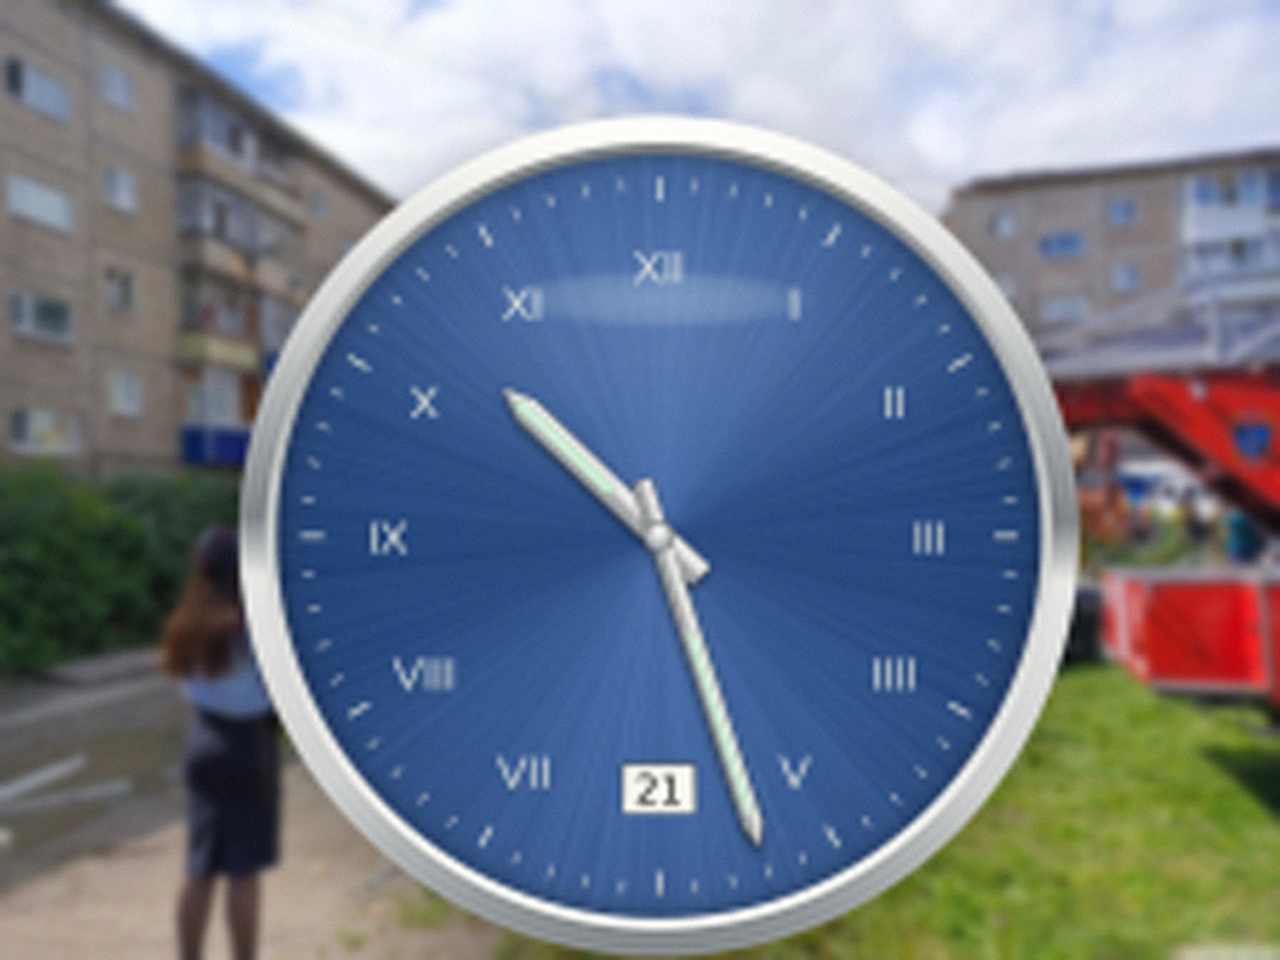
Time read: 10 h 27 min
